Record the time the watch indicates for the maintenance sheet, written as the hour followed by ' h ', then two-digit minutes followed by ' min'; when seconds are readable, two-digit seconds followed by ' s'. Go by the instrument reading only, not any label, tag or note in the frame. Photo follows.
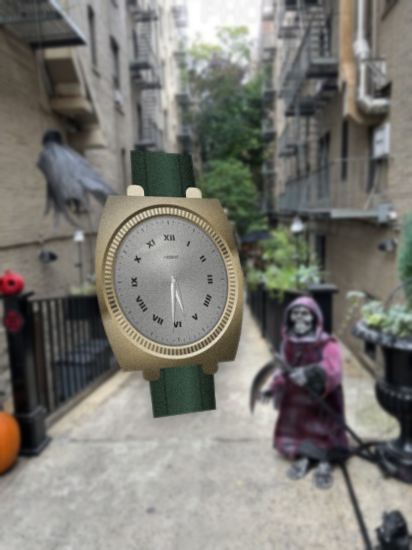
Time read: 5 h 31 min
